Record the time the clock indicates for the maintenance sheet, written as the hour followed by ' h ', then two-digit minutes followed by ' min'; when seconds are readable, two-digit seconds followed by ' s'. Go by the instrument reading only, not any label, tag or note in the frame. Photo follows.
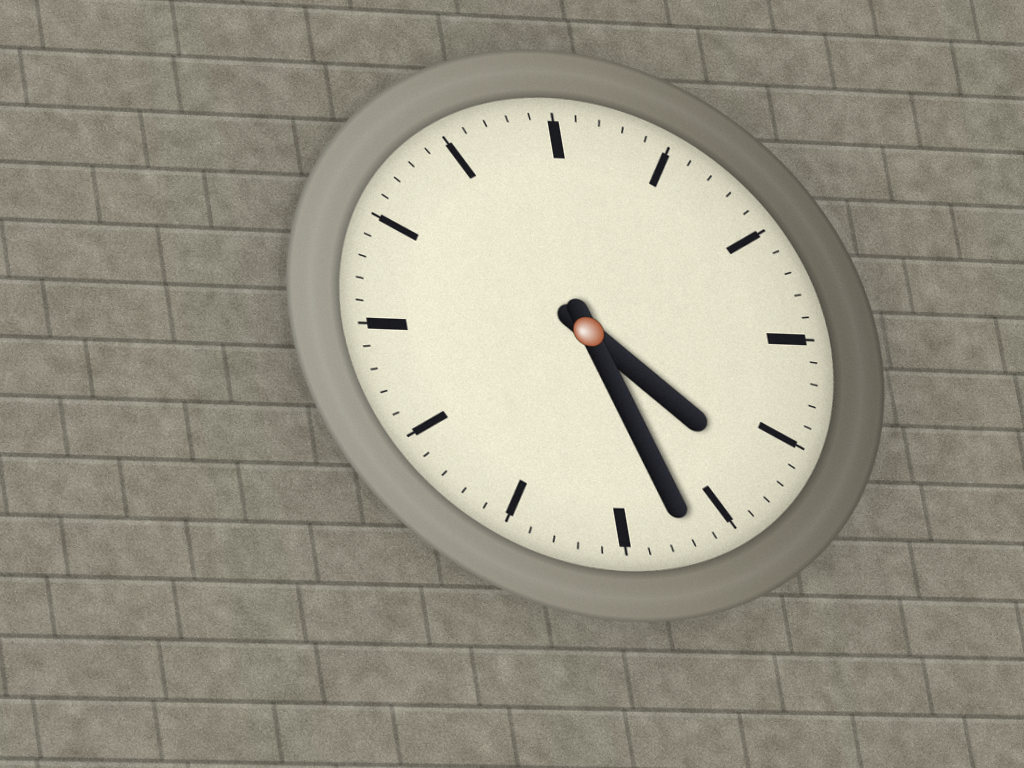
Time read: 4 h 27 min
